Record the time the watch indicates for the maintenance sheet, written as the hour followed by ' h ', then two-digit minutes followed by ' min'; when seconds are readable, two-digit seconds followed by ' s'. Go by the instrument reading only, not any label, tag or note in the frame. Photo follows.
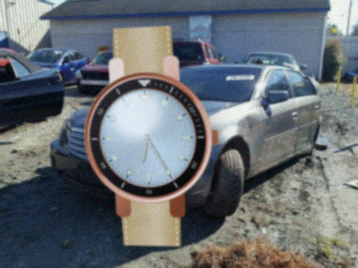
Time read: 6 h 25 min
